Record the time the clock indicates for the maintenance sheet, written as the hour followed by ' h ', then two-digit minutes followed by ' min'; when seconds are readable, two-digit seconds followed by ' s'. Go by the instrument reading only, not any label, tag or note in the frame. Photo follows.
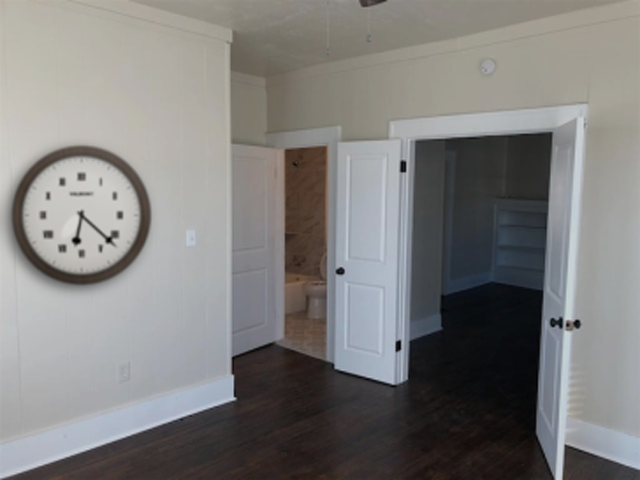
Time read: 6 h 22 min
